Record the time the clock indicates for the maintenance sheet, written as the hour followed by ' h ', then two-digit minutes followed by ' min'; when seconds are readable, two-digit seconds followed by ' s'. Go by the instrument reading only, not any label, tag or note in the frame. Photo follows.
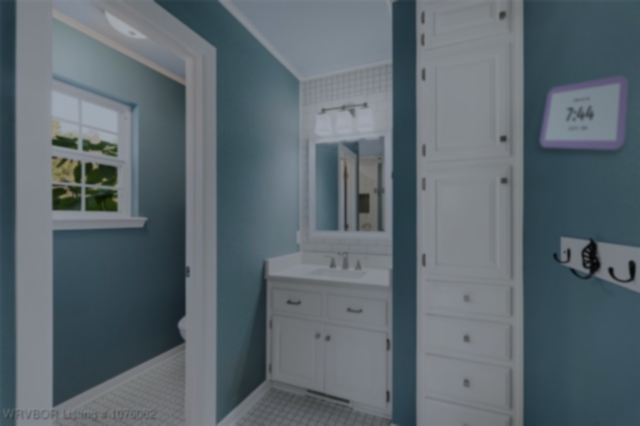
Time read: 7 h 44 min
